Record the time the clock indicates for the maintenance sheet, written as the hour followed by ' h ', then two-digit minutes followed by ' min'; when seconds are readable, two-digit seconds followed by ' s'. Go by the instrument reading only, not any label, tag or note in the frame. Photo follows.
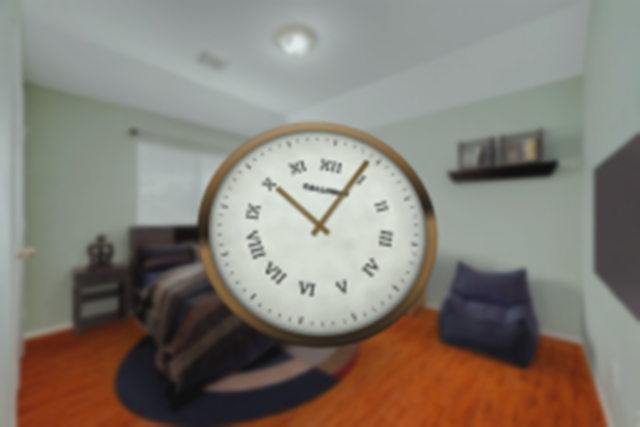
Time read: 10 h 04 min
